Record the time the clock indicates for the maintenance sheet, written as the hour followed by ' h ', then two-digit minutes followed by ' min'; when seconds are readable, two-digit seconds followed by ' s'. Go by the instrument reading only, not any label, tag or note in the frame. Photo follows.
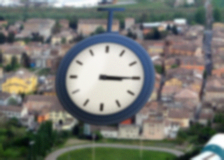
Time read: 3 h 15 min
